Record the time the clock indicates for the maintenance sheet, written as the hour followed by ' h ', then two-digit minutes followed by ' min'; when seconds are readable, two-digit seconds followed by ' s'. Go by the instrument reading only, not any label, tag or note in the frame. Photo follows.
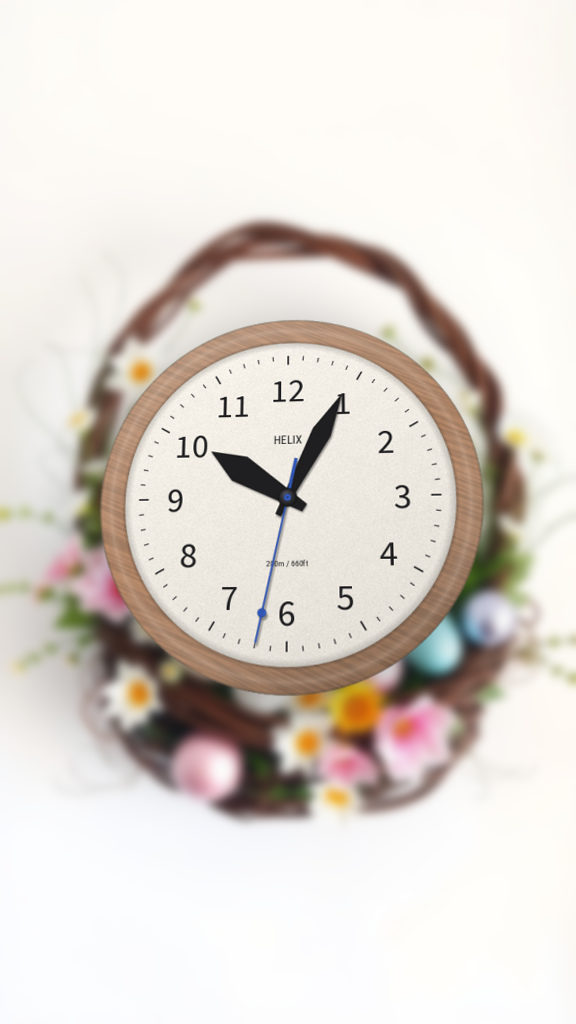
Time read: 10 h 04 min 32 s
